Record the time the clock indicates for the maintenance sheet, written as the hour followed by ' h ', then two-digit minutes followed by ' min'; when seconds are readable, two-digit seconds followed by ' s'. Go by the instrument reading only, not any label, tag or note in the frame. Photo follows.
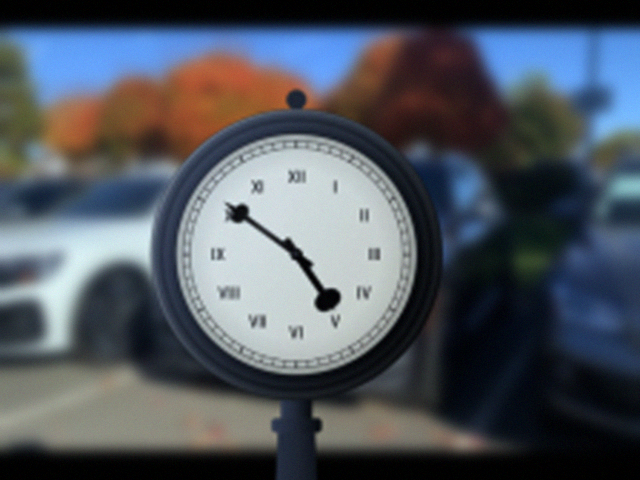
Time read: 4 h 51 min
